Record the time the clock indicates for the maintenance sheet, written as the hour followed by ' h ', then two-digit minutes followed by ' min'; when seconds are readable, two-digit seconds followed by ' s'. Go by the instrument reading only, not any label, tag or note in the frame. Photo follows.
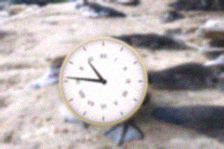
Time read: 10 h 46 min
